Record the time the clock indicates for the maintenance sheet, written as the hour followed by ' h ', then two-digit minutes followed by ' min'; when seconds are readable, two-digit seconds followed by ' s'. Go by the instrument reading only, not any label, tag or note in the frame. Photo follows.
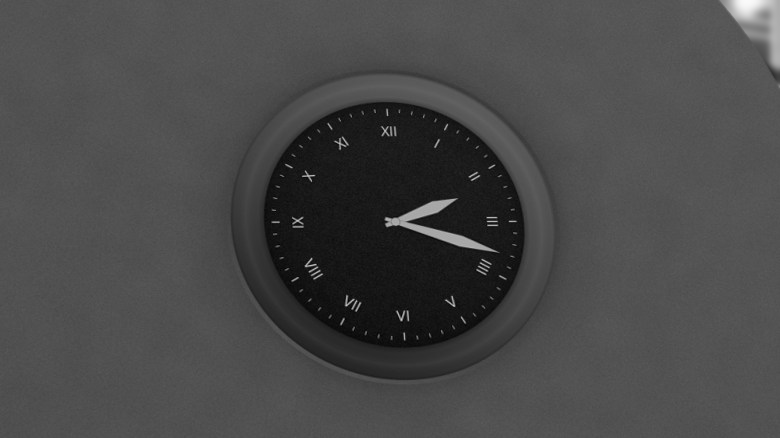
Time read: 2 h 18 min
